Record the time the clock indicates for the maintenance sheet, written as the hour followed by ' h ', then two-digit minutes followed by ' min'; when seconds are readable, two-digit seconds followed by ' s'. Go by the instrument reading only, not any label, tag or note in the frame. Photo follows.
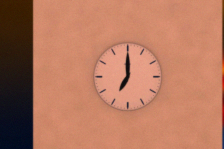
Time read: 7 h 00 min
